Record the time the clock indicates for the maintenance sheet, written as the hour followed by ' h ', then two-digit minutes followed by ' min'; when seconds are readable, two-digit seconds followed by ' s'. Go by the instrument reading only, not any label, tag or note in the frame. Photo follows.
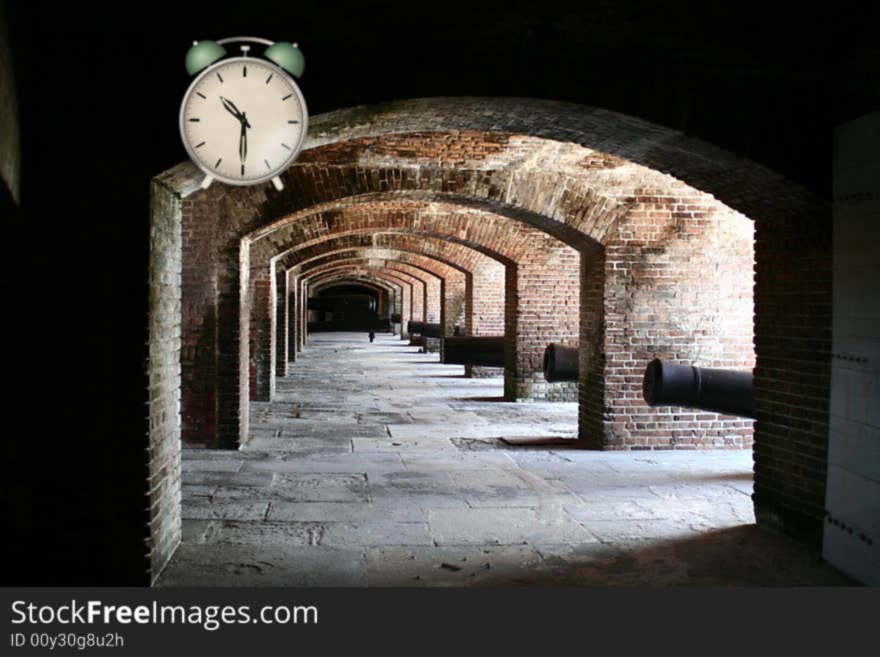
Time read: 10 h 30 min
